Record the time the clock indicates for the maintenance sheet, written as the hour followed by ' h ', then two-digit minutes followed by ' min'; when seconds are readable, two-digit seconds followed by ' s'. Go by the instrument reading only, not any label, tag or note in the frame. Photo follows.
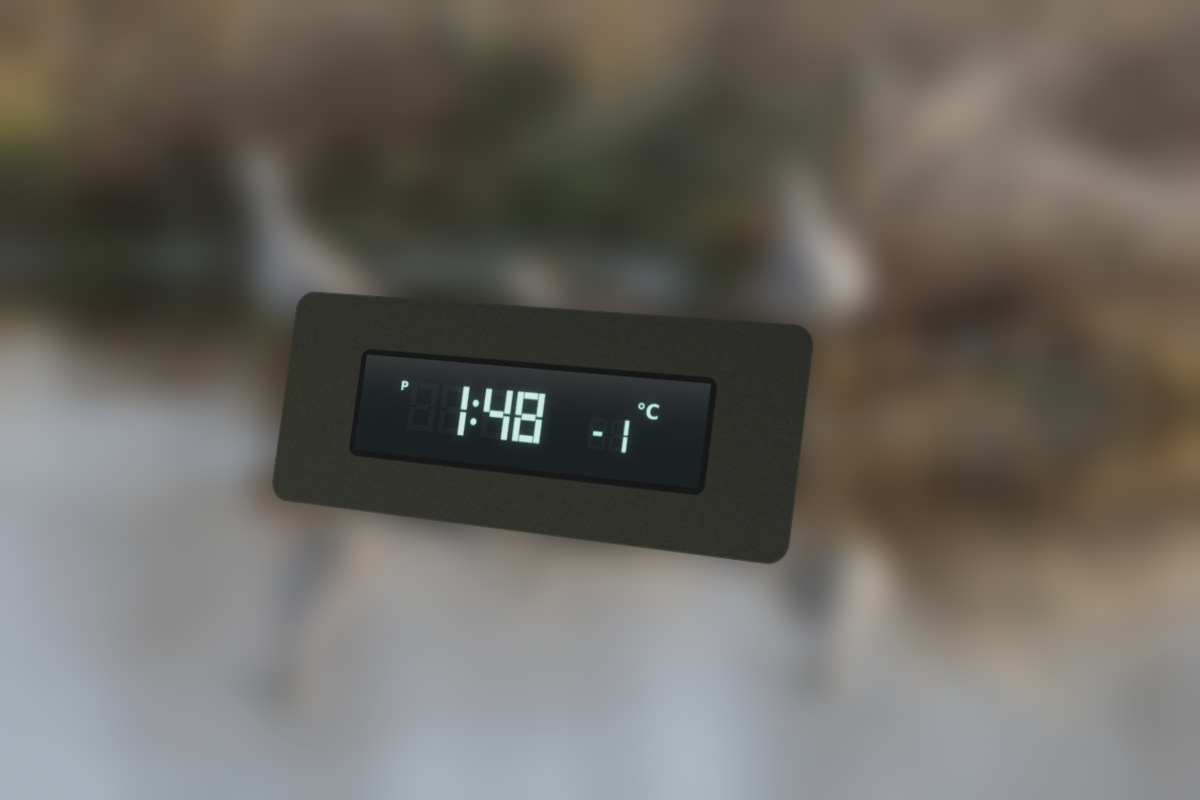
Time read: 1 h 48 min
